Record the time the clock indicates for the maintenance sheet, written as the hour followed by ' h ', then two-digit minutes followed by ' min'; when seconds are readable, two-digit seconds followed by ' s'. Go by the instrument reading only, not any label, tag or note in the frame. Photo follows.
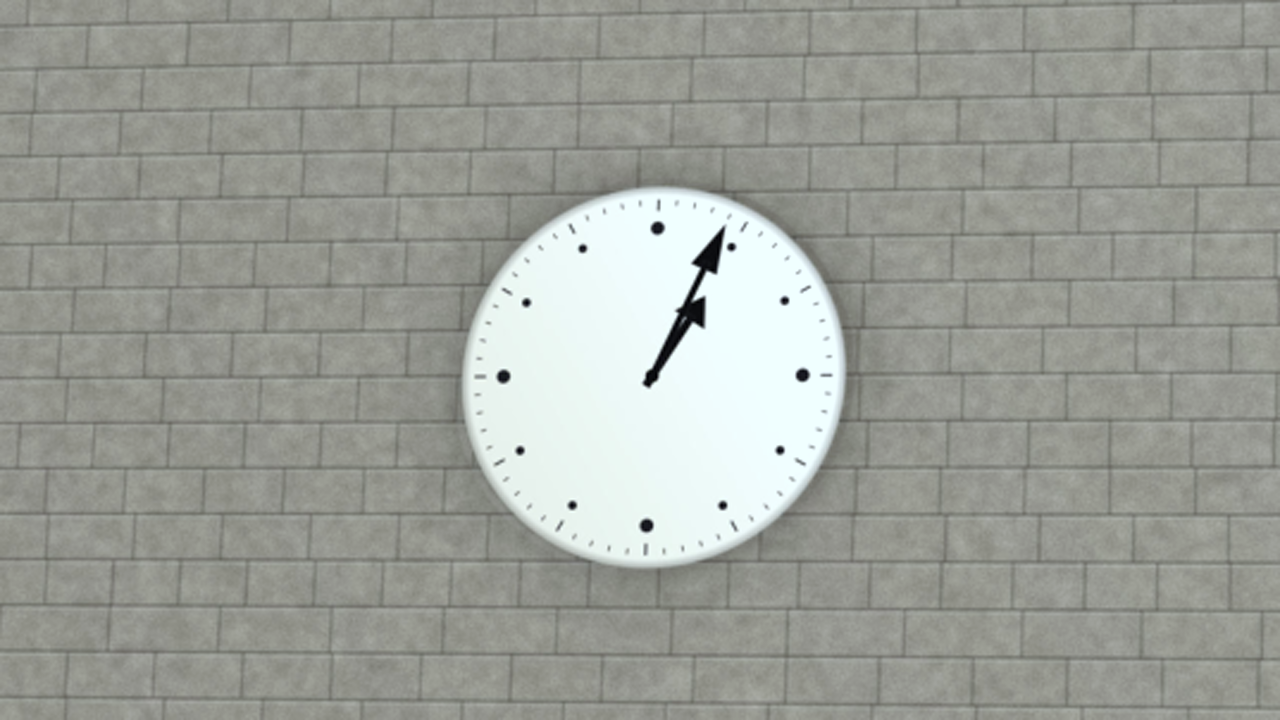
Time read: 1 h 04 min
